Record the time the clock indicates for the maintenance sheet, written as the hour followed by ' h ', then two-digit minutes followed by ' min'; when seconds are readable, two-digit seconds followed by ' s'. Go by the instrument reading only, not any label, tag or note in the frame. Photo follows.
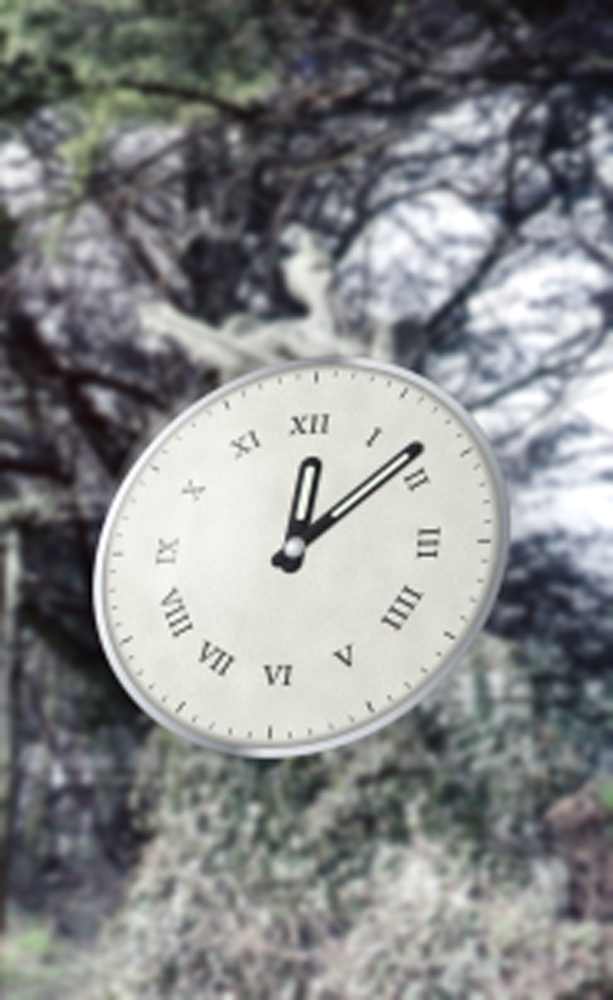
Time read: 12 h 08 min
